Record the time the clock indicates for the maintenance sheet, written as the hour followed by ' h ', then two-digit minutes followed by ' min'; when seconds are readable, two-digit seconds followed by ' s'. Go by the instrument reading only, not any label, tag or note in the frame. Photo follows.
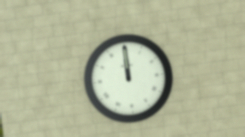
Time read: 12 h 00 min
